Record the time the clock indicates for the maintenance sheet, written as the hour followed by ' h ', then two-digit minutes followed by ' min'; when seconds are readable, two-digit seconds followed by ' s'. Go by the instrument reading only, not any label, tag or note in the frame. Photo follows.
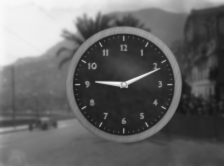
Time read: 9 h 11 min
